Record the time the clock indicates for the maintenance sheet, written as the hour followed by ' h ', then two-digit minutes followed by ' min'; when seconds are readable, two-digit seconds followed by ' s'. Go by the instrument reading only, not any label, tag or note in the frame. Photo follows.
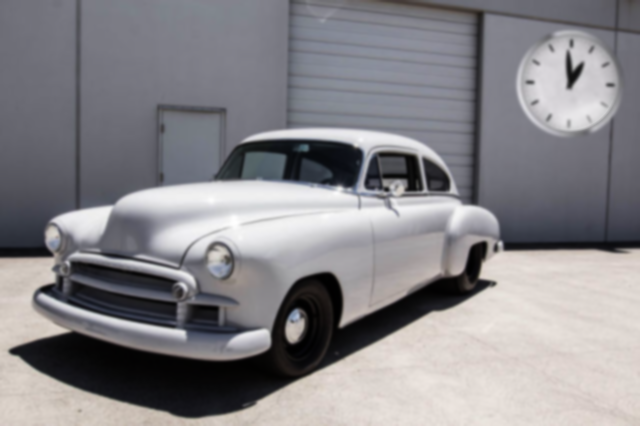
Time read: 12 h 59 min
